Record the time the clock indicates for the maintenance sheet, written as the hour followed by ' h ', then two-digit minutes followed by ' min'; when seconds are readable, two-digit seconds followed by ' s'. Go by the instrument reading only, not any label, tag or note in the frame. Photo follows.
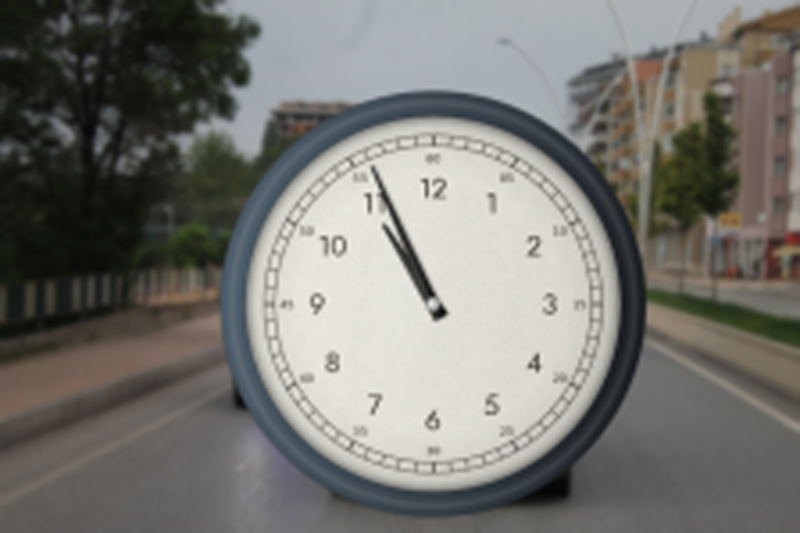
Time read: 10 h 56 min
